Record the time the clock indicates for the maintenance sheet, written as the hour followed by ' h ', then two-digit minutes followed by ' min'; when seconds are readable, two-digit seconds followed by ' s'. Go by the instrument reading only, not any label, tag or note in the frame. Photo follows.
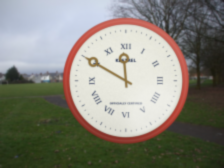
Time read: 11 h 50 min
